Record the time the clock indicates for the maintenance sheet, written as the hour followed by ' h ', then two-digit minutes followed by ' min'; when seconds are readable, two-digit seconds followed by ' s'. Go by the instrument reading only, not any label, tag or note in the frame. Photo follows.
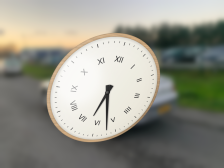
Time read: 6 h 27 min
